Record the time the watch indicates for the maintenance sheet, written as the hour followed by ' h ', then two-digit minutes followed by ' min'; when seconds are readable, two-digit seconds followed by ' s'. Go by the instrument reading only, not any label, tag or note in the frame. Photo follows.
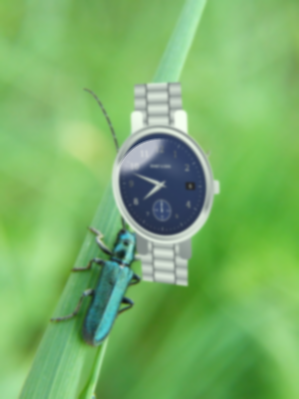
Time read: 7 h 48 min
